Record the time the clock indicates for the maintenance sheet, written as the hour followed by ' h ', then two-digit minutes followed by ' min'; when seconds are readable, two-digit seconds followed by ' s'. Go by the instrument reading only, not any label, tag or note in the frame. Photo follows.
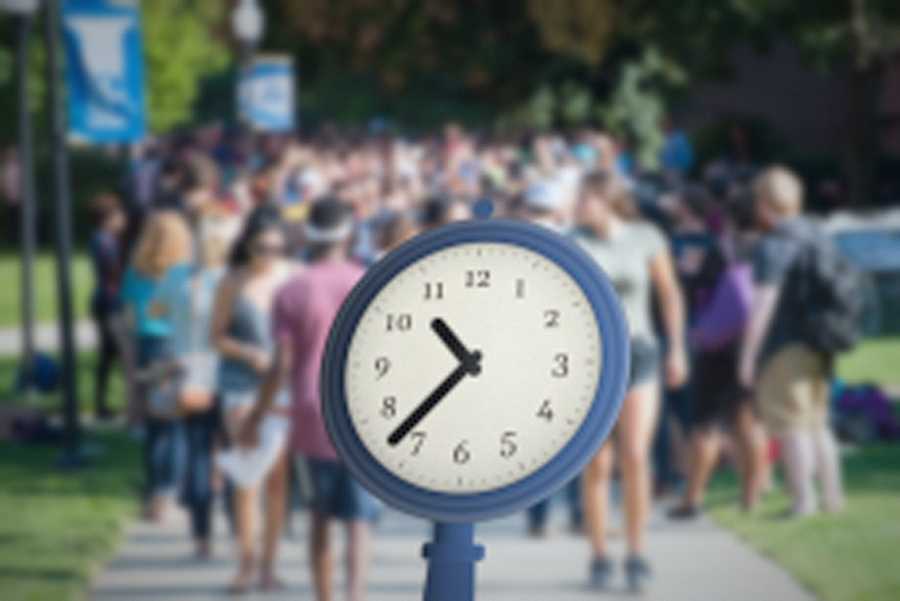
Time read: 10 h 37 min
